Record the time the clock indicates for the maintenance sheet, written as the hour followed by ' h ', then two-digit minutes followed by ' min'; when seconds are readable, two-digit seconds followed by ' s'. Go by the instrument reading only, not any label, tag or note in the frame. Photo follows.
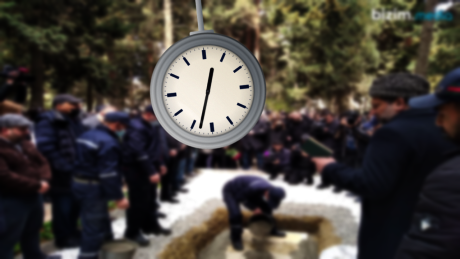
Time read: 12 h 33 min
